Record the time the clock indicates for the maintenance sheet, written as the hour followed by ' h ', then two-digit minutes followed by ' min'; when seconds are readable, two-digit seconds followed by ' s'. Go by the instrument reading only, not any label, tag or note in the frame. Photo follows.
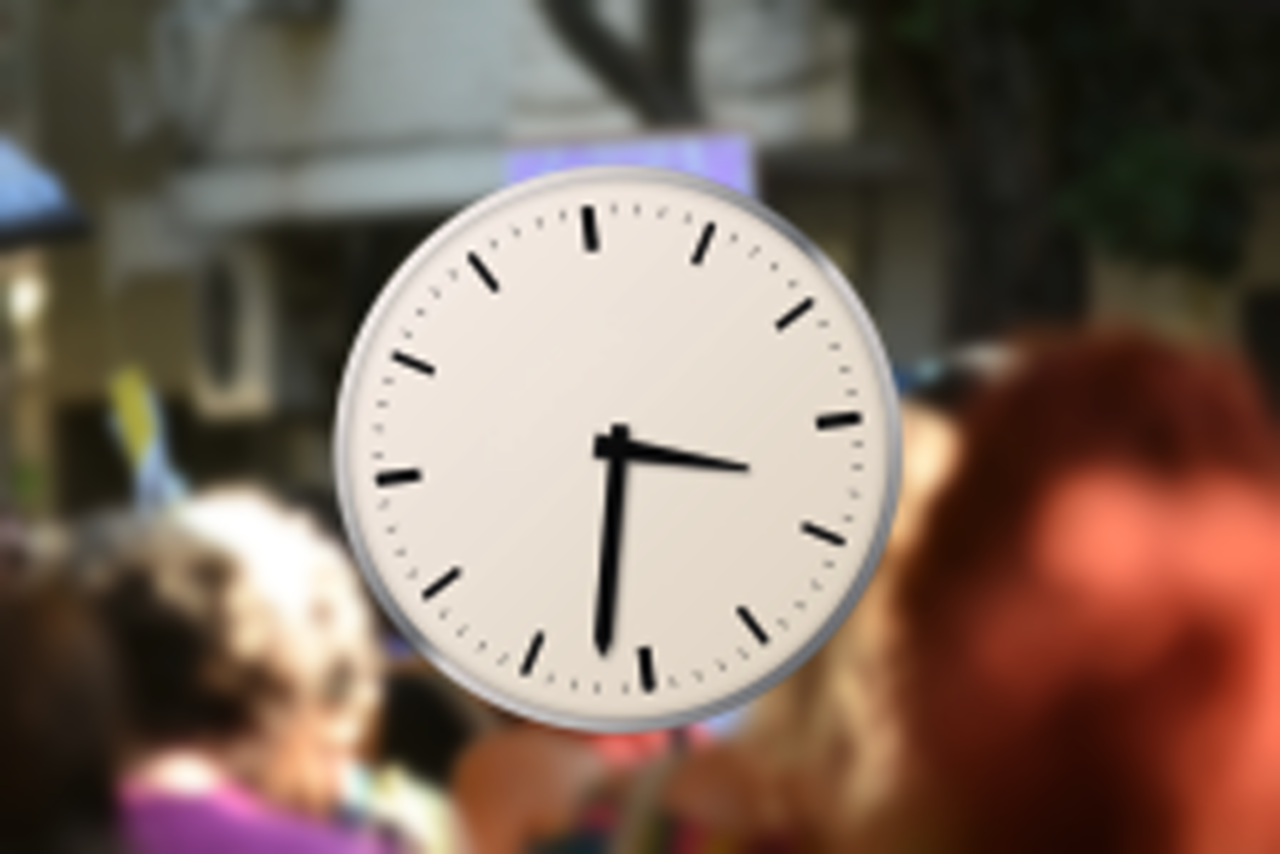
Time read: 3 h 32 min
